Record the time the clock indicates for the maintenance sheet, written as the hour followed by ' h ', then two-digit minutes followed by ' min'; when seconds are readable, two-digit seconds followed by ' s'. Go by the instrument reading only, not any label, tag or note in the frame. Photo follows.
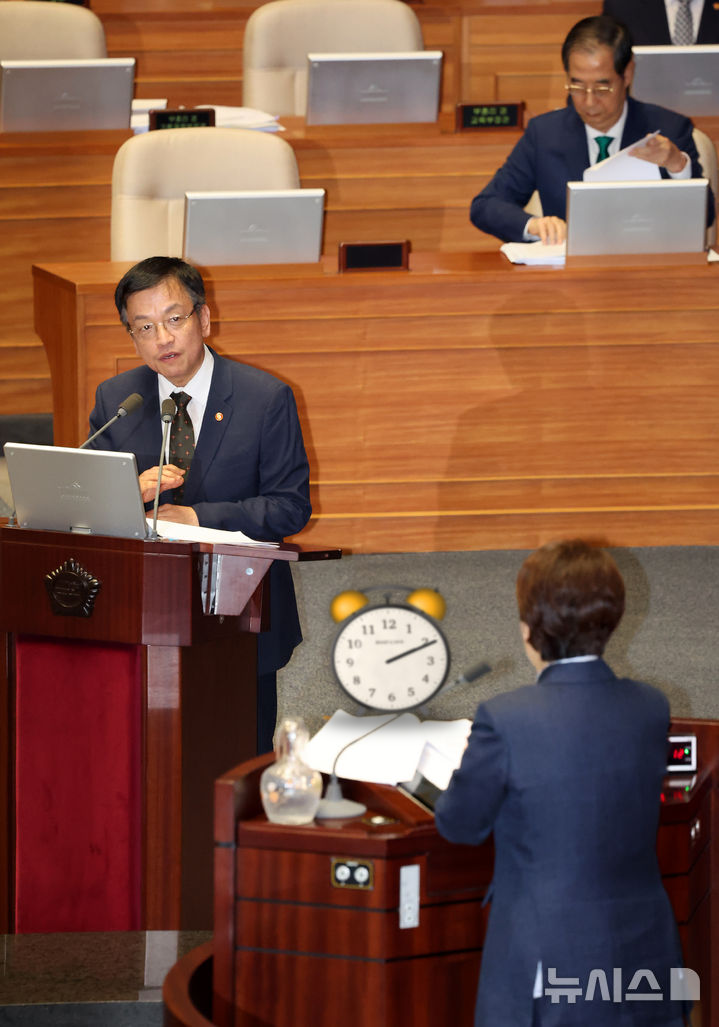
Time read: 2 h 11 min
